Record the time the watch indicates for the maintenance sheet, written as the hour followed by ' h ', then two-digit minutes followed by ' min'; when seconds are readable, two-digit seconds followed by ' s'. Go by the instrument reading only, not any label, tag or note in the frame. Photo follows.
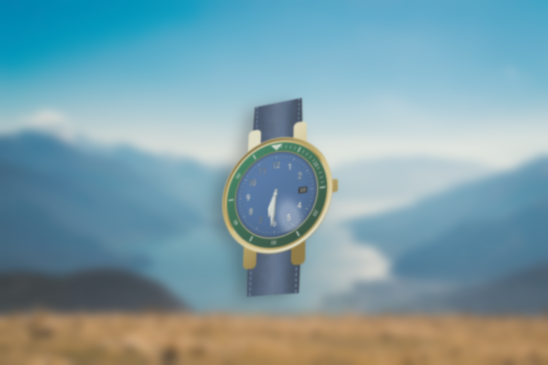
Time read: 6 h 31 min
